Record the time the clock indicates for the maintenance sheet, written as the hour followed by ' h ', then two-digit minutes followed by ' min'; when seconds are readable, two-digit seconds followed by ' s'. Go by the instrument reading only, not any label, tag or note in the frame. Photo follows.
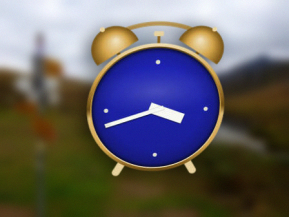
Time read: 3 h 42 min
